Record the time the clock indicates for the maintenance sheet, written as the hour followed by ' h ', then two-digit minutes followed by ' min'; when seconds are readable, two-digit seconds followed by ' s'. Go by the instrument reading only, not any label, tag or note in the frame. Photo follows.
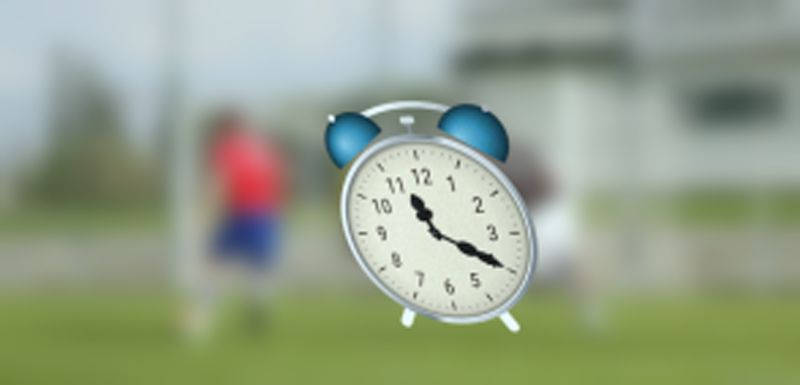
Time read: 11 h 20 min
